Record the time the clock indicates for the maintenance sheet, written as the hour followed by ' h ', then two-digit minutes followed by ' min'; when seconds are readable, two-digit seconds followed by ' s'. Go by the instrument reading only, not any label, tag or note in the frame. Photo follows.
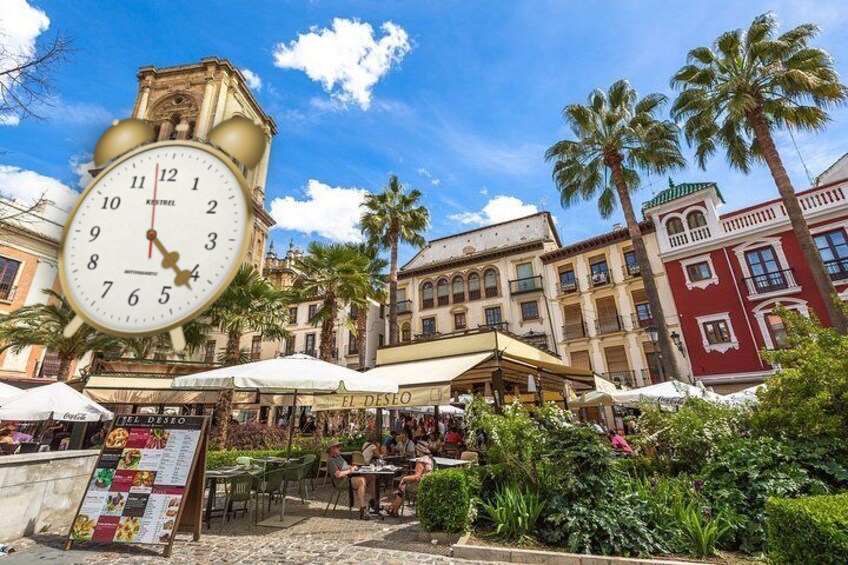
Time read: 4 h 21 min 58 s
